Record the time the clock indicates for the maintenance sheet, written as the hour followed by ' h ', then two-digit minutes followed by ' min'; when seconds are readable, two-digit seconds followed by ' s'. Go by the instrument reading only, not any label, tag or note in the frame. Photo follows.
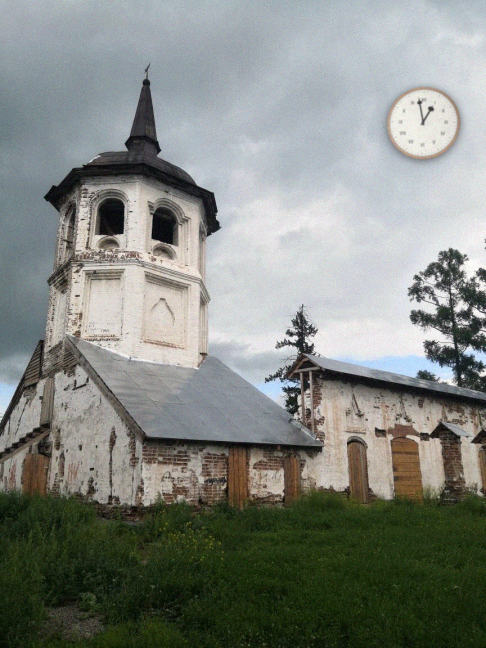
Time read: 12 h 58 min
